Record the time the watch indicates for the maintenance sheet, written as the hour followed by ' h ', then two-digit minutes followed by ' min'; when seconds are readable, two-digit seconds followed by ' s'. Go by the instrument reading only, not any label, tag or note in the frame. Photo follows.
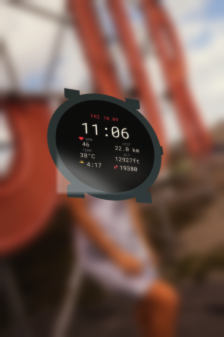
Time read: 11 h 06 min
